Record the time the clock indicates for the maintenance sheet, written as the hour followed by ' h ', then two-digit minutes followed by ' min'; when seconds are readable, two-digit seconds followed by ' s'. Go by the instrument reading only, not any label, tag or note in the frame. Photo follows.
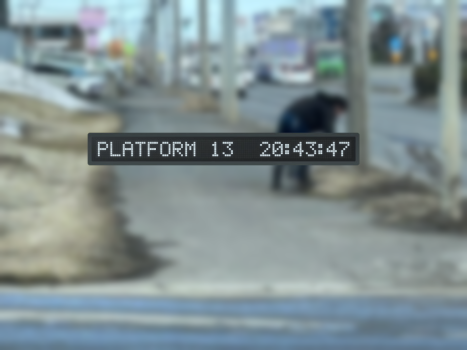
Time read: 20 h 43 min 47 s
